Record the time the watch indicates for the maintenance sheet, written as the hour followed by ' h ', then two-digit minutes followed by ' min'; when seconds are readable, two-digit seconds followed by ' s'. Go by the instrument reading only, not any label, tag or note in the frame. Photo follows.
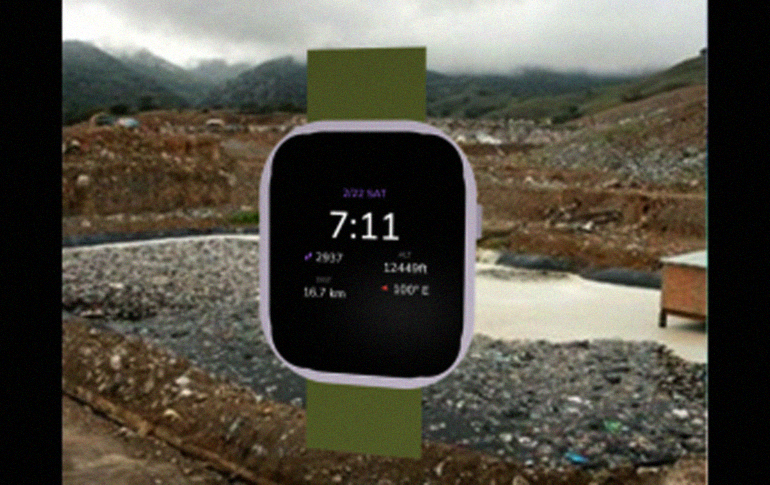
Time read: 7 h 11 min
